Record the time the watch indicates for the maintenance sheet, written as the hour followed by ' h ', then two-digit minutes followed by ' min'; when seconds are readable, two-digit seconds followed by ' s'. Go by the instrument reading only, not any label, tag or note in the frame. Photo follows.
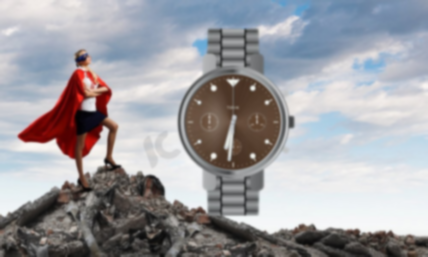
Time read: 6 h 31 min
